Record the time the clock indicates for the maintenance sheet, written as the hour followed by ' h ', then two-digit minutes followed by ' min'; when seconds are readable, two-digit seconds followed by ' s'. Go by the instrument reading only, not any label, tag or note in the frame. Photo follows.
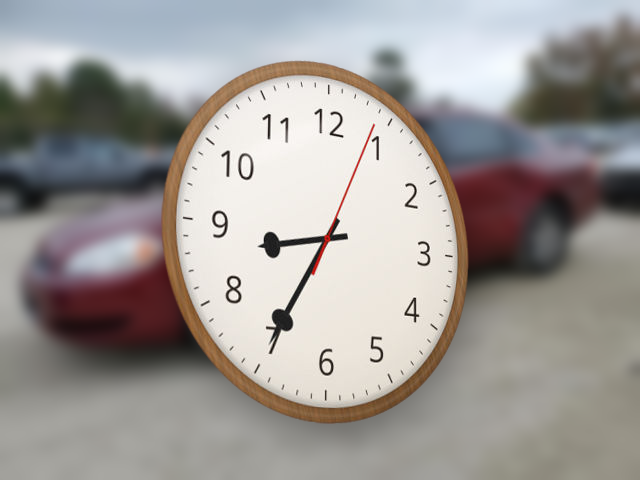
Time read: 8 h 35 min 04 s
